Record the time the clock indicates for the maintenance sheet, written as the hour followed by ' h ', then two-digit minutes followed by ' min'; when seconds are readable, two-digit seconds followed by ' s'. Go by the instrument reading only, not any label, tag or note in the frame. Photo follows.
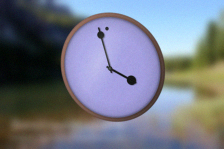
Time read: 3 h 58 min
